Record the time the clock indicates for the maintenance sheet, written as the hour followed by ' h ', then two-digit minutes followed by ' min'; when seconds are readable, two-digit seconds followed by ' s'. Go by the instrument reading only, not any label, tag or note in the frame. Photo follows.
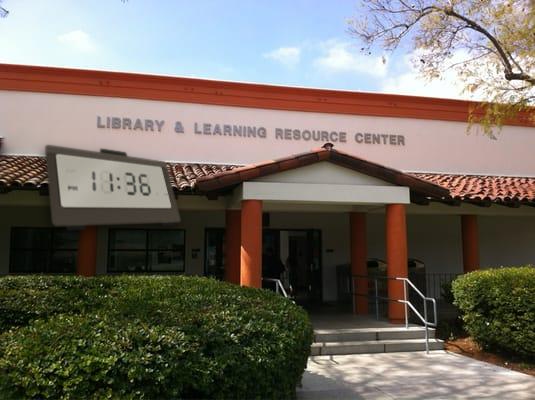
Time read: 11 h 36 min
